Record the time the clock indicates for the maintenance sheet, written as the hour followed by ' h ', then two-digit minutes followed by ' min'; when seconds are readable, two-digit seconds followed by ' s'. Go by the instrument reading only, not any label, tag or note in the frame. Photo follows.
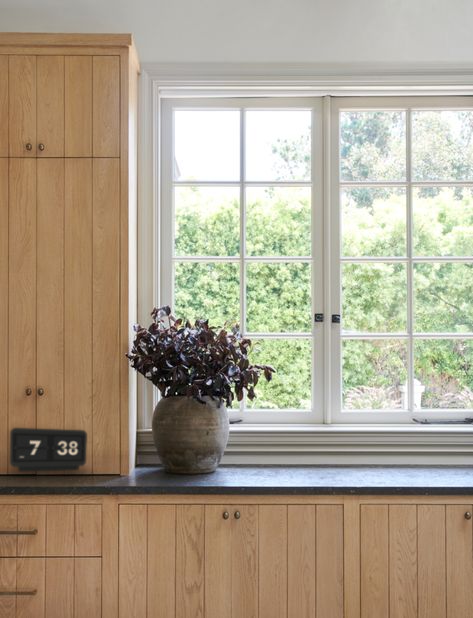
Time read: 7 h 38 min
